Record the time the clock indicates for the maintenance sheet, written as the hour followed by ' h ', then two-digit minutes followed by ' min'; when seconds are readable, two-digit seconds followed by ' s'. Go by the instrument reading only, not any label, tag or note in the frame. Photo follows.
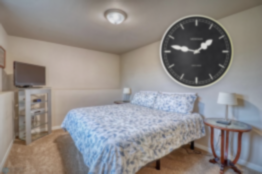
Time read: 1 h 47 min
